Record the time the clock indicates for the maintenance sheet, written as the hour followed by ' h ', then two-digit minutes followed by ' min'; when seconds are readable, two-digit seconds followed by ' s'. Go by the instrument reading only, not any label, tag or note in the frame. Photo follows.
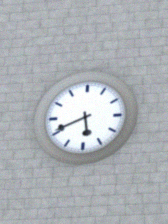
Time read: 5 h 41 min
